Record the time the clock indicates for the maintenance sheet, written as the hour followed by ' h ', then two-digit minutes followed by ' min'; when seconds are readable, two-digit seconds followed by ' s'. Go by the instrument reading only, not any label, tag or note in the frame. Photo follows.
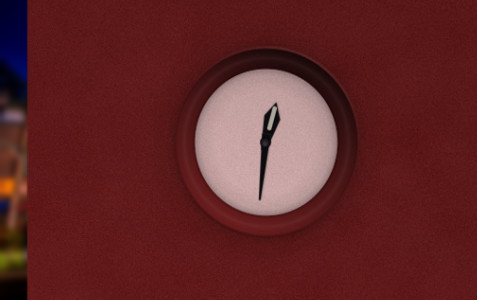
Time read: 12 h 31 min
